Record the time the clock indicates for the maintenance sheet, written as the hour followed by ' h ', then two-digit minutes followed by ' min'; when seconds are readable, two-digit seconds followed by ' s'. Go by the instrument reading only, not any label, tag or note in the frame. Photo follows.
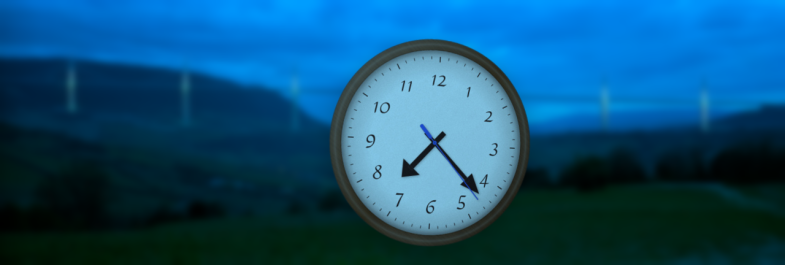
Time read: 7 h 22 min 23 s
